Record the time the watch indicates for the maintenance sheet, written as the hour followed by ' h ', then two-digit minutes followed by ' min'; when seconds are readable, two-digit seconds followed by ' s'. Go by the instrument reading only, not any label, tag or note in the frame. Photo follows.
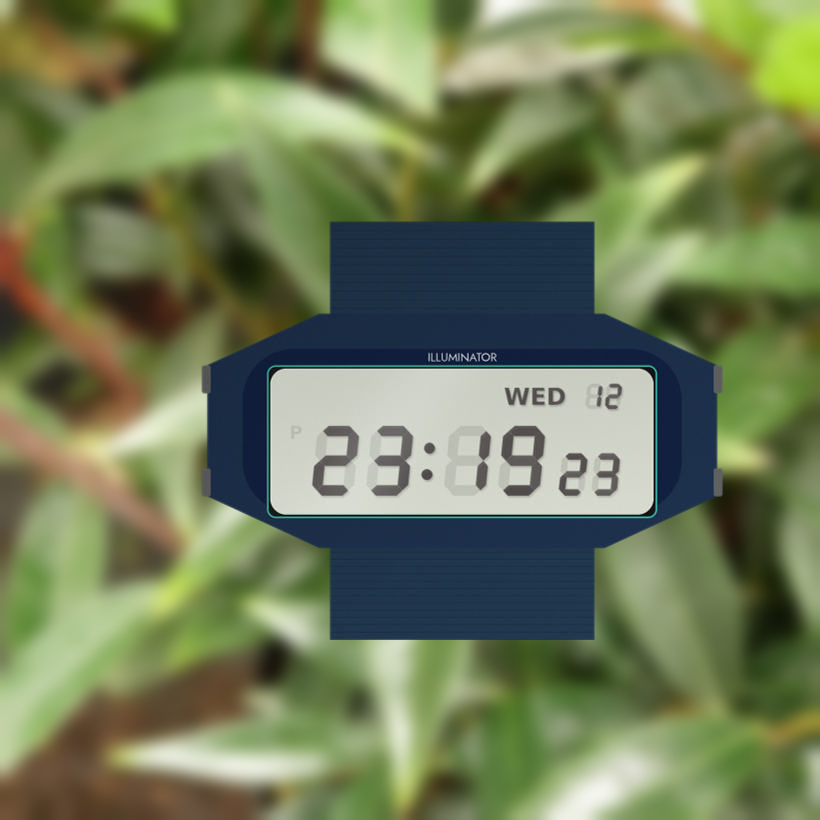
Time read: 23 h 19 min 23 s
